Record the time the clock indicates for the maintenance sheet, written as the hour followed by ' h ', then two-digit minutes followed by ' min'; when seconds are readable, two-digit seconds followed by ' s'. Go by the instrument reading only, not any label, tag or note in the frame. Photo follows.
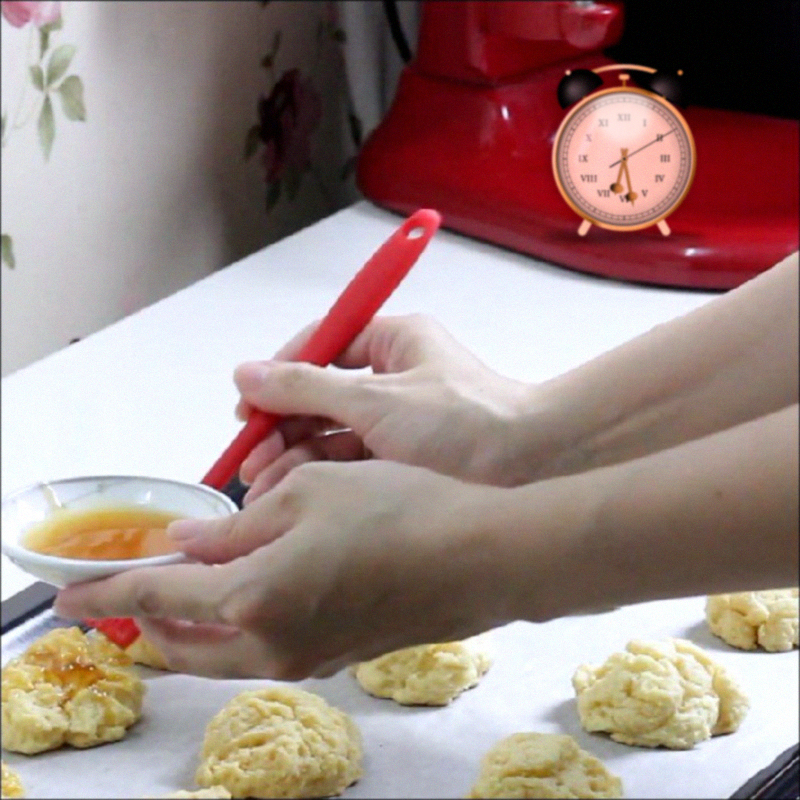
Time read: 6 h 28 min 10 s
